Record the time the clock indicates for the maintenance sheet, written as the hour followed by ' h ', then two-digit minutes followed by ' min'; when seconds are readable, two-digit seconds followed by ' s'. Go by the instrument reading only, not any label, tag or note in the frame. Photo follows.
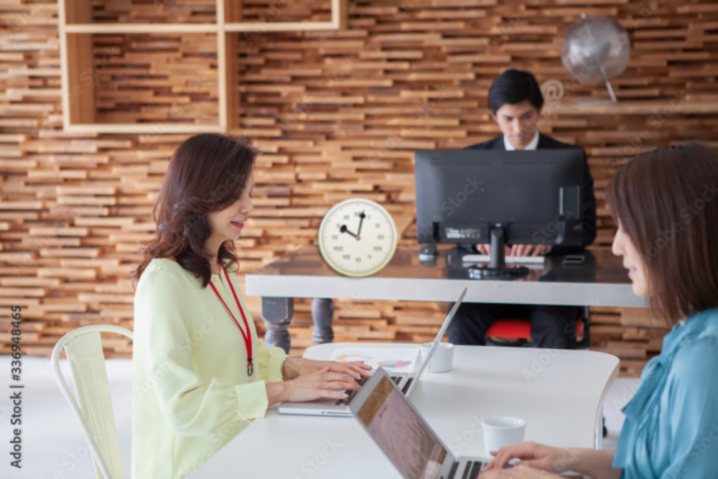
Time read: 10 h 02 min
